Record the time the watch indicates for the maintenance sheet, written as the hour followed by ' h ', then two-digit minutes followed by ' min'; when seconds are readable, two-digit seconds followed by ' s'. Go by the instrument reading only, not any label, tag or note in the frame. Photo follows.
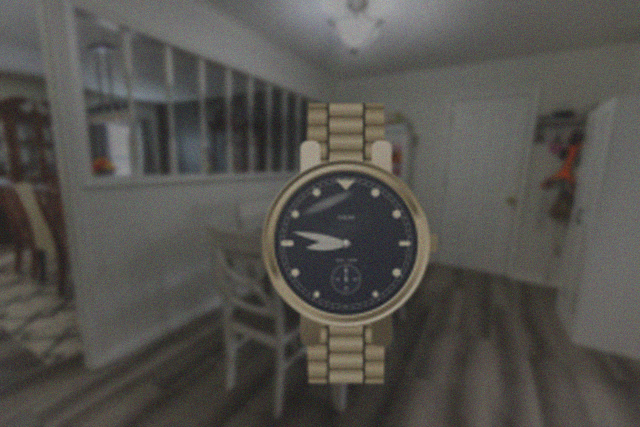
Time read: 8 h 47 min
